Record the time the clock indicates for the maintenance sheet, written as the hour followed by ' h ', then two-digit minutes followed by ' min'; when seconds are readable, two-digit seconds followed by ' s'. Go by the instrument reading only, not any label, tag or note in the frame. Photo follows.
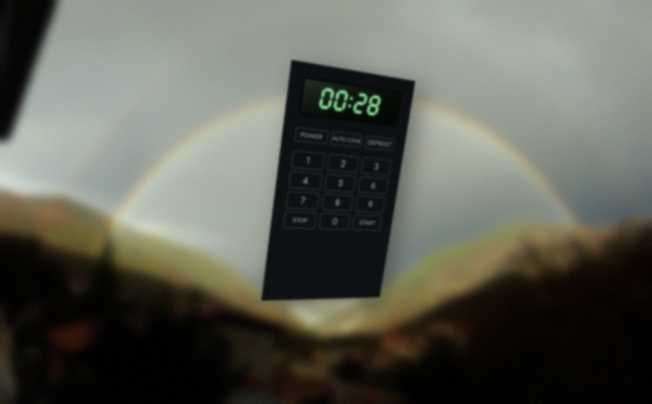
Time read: 0 h 28 min
